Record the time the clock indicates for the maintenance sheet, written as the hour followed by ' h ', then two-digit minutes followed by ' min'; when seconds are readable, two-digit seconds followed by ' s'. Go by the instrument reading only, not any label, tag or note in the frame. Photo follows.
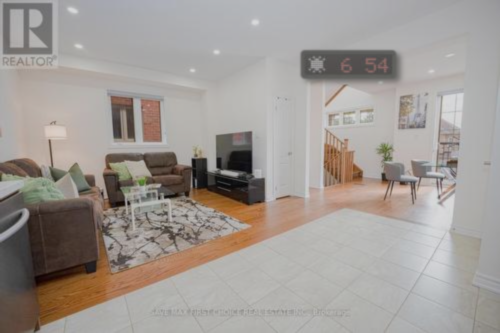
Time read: 6 h 54 min
